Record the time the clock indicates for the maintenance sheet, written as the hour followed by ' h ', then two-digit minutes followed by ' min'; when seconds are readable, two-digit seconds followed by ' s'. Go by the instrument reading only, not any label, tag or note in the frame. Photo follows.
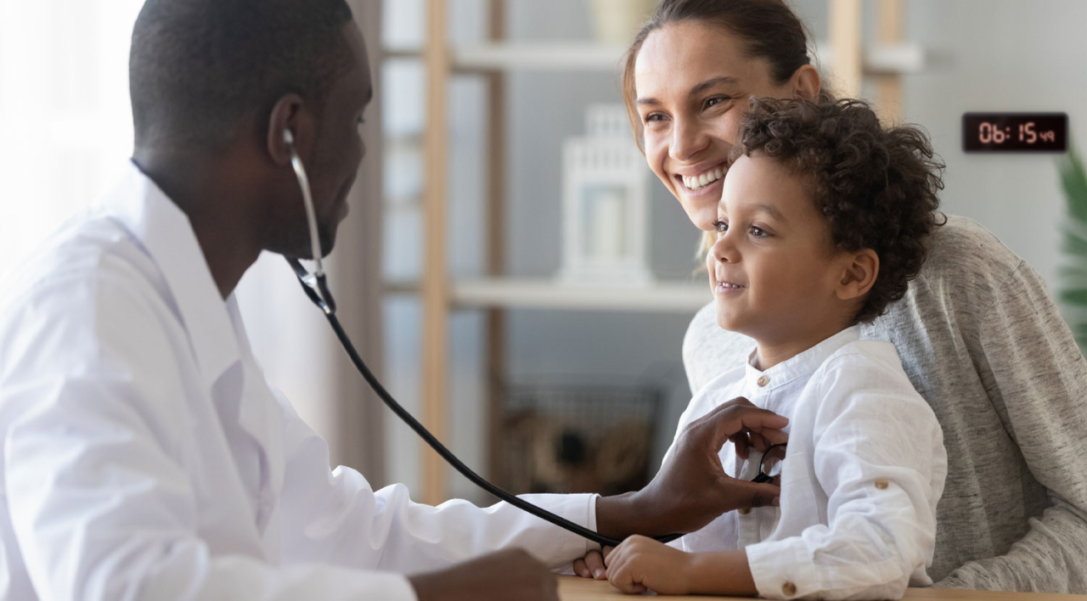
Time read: 6 h 15 min
